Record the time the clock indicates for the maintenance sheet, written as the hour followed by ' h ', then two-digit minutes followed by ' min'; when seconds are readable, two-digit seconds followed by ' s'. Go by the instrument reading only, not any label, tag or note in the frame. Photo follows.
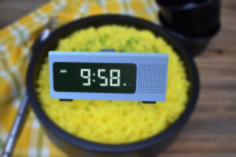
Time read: 9 h 58 min
